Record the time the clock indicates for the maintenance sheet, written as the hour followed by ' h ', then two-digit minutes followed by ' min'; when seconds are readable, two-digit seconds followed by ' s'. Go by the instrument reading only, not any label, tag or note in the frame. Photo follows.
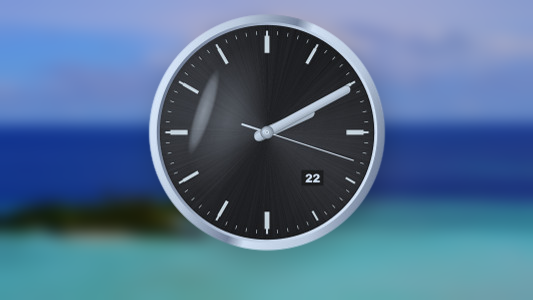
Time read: 2 h 10 min 18 s
